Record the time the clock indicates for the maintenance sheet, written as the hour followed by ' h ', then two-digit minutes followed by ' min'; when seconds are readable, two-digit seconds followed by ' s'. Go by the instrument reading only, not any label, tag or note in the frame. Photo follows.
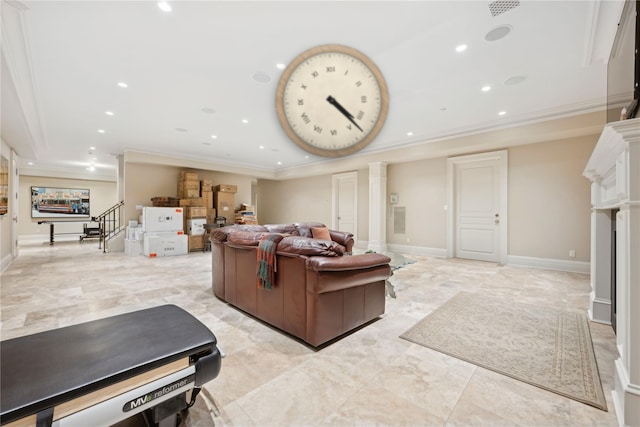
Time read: 4 h 23 min
